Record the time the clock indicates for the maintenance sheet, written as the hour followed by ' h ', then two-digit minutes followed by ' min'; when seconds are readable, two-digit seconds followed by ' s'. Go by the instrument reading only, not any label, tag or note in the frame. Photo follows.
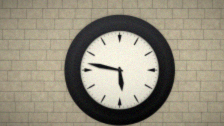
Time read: 5 h 47 min
